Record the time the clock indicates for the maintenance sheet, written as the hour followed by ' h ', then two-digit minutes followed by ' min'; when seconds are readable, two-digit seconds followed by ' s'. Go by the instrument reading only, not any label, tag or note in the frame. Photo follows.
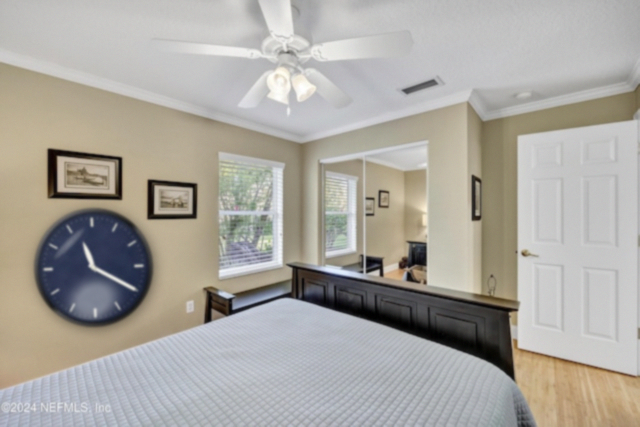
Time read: 11 h 20 min
